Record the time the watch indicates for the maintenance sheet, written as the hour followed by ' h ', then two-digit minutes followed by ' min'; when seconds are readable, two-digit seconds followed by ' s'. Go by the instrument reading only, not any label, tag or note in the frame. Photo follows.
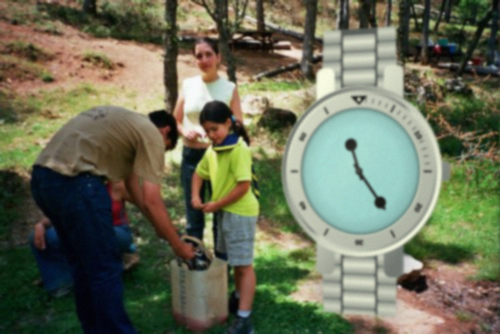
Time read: 11 h 24 min
